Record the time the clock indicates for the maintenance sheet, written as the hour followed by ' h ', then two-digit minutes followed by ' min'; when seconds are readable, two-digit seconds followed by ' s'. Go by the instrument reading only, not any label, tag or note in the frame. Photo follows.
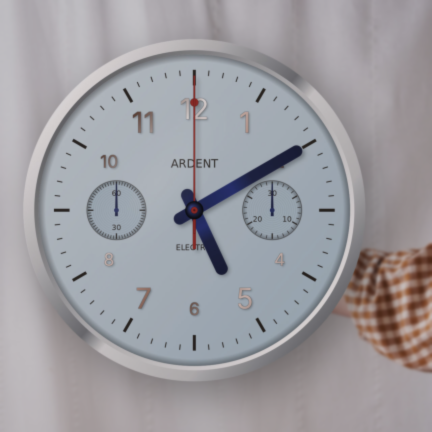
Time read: 5 h 10 min
